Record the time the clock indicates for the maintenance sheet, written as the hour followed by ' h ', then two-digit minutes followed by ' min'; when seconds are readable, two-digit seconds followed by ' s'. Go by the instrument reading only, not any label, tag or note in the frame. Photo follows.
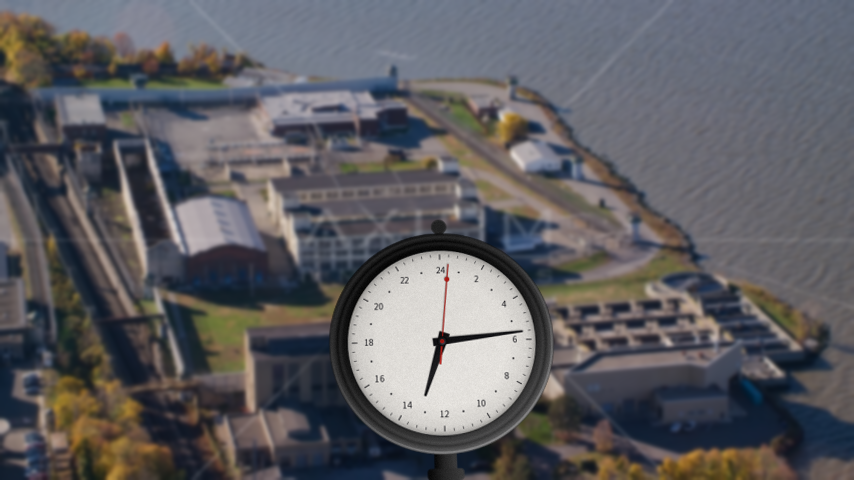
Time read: 13 h 14 min 01 s
